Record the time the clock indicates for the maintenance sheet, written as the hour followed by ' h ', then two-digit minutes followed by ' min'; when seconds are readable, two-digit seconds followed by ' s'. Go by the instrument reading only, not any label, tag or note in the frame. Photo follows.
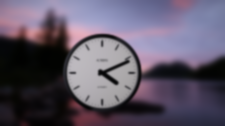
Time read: 4 h 11 min
